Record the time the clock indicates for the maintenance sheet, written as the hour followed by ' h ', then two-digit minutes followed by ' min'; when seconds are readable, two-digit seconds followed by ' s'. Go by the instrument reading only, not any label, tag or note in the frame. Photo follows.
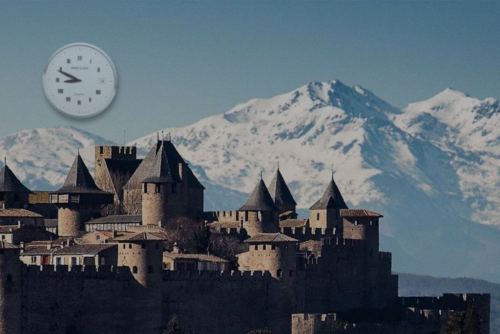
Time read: 8 h 49 min
